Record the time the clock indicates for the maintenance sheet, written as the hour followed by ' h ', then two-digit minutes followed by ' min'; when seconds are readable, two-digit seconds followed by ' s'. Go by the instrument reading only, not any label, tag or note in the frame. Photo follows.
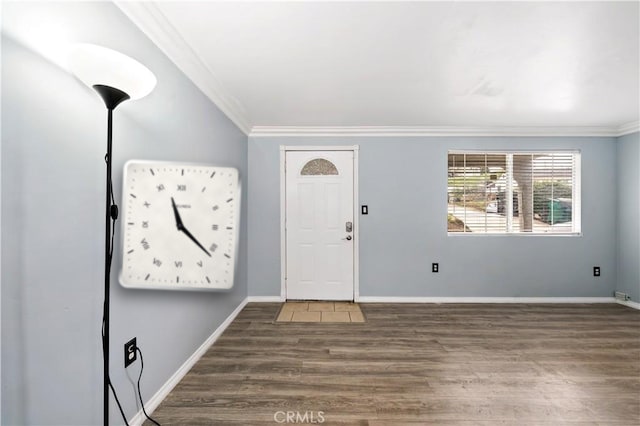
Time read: 11 h 22 min
